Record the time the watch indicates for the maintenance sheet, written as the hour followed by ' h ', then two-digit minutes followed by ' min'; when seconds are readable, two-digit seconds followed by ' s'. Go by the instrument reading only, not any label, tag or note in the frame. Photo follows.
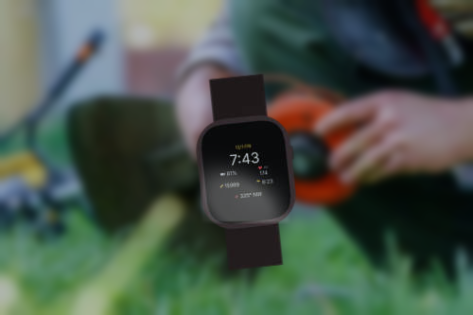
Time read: 7 h 43 min
